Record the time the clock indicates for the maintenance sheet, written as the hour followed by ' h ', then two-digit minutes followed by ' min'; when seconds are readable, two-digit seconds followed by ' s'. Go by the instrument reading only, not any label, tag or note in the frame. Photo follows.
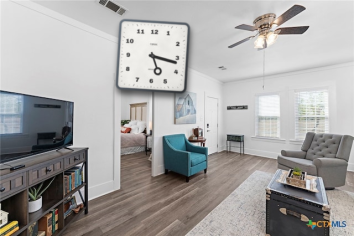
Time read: 5 h 17 min
